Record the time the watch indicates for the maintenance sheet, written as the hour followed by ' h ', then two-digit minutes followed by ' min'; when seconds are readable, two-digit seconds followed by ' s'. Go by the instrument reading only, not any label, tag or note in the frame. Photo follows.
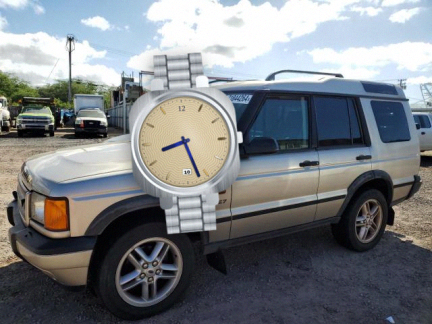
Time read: 8 h 27 min
